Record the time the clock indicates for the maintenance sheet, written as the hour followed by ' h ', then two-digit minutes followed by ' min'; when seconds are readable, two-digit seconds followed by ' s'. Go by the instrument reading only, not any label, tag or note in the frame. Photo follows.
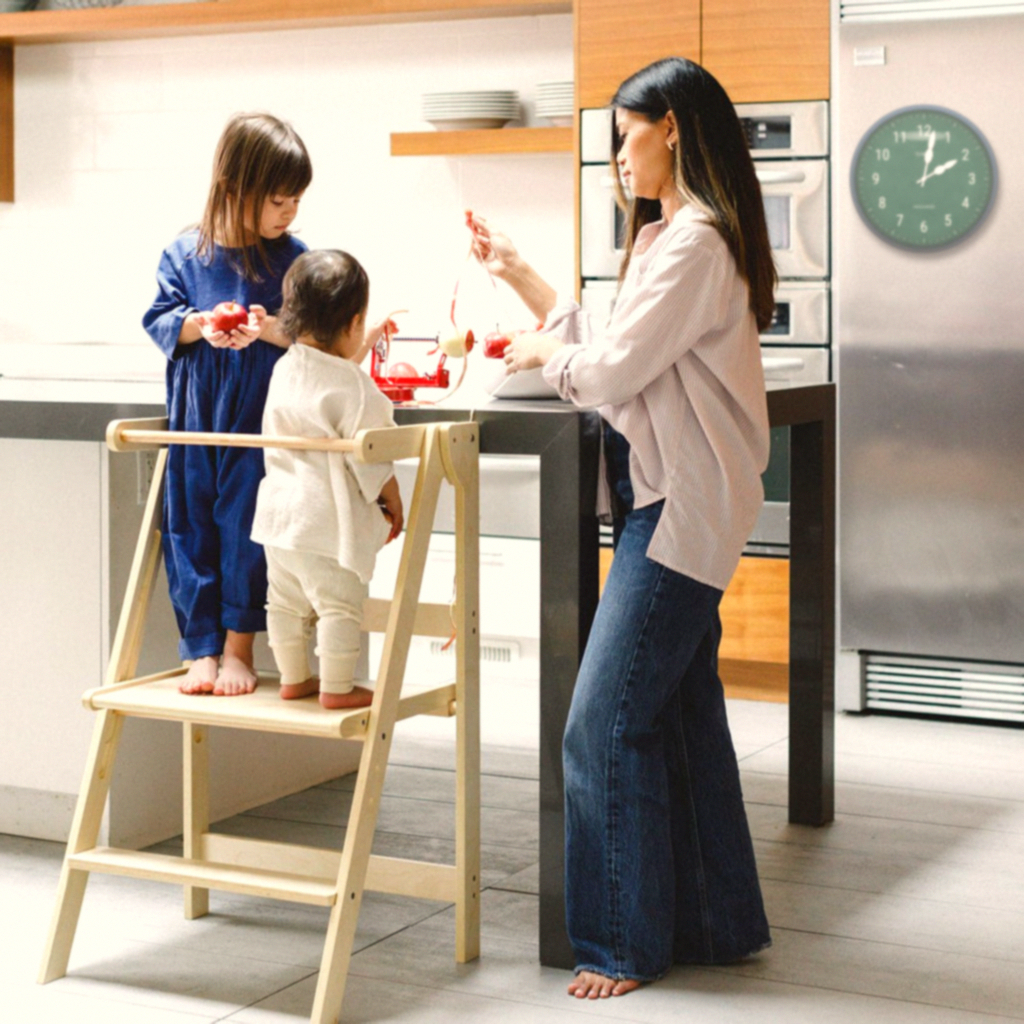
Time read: 2 h 02 min
